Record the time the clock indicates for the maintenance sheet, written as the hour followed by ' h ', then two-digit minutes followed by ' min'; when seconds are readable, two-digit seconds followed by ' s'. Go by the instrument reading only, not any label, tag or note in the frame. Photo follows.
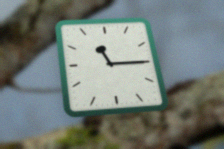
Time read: 11 h 15 min
